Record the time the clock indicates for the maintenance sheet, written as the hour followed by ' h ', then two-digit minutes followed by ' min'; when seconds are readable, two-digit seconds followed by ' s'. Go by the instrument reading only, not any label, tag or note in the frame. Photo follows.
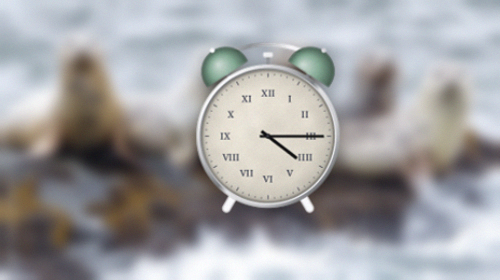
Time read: 4 h 15 min
